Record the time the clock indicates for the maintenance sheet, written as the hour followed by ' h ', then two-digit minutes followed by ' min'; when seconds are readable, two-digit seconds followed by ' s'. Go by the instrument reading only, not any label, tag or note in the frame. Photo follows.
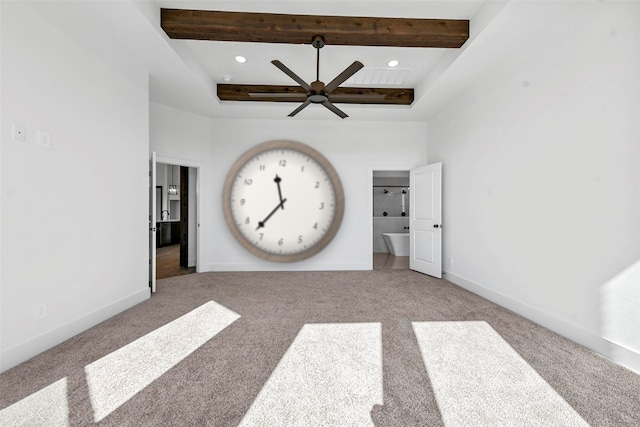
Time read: 11 h 37 min
